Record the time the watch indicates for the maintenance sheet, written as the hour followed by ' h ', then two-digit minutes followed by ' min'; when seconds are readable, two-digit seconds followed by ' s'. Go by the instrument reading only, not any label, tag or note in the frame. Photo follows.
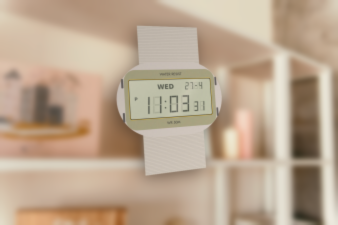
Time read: 11 h 03 min 31 s
